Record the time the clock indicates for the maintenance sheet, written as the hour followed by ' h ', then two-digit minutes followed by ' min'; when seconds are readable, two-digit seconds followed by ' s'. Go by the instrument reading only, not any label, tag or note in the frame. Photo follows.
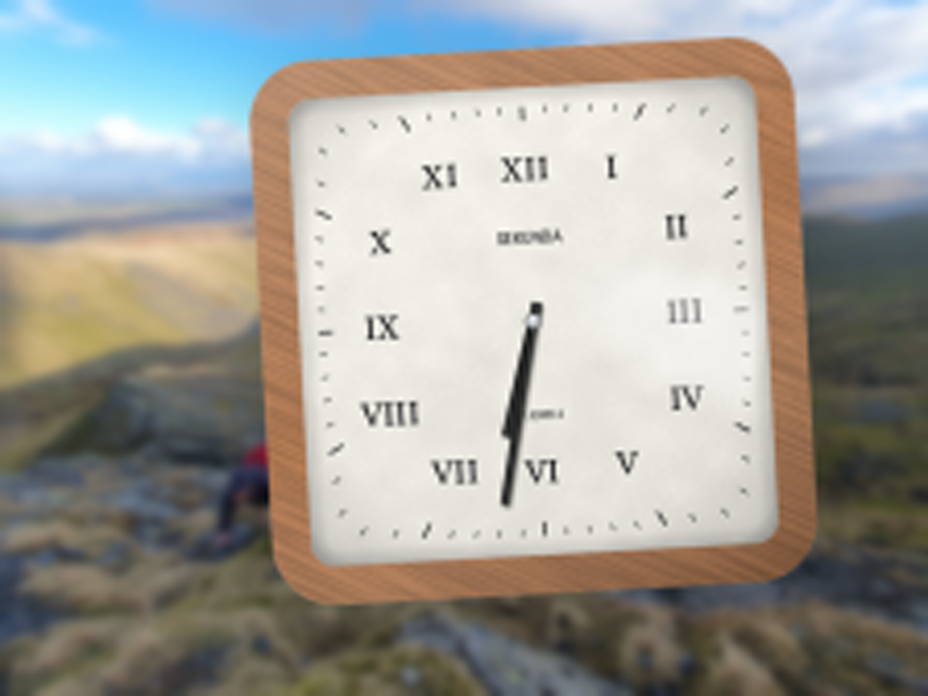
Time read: 6 h 32 min
